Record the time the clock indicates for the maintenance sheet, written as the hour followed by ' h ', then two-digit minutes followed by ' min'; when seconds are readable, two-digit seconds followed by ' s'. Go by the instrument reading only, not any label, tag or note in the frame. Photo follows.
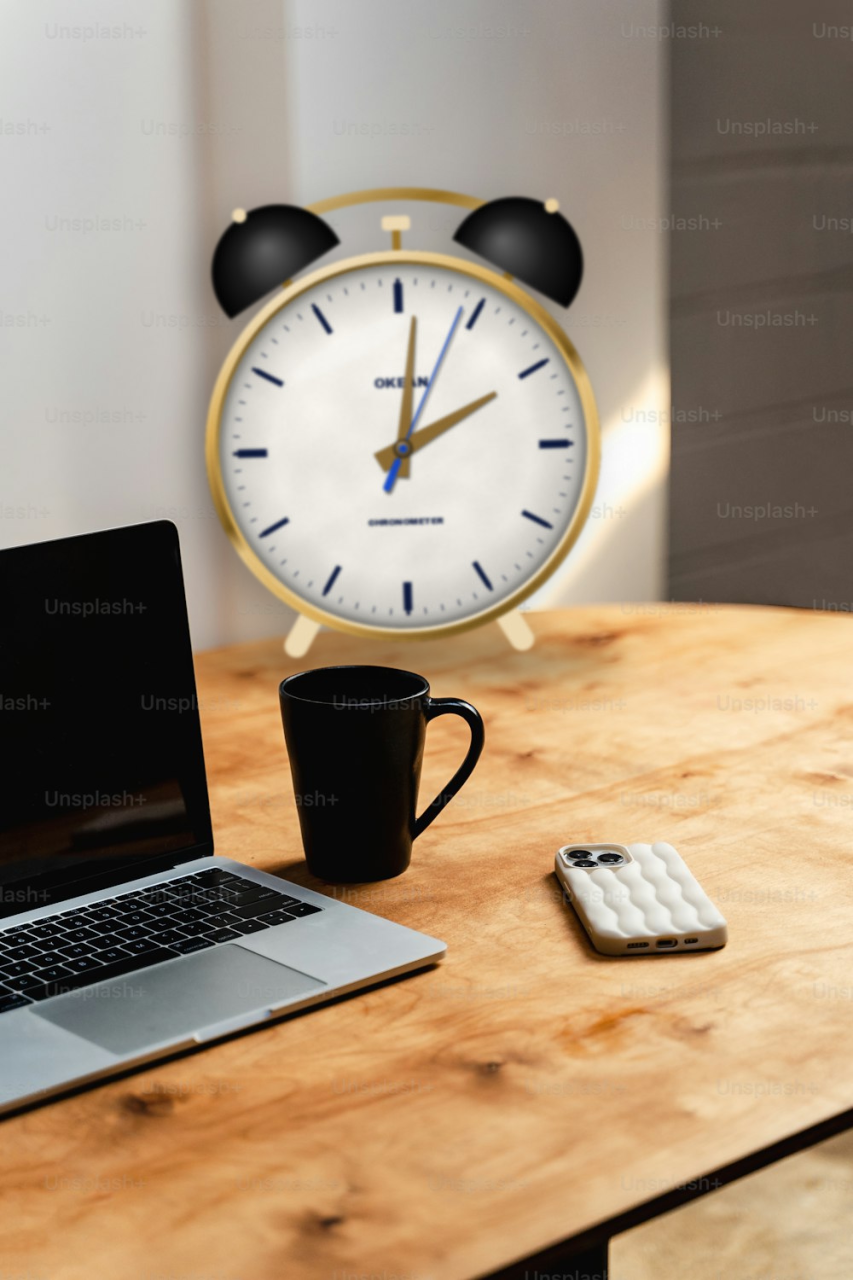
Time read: 2 h 01 min 04 s
